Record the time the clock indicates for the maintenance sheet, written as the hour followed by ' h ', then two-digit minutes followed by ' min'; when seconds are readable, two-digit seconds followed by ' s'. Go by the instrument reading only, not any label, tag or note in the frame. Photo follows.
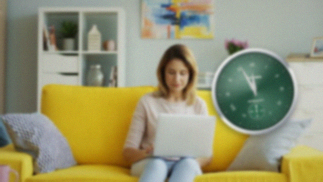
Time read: 11 h 56 min
